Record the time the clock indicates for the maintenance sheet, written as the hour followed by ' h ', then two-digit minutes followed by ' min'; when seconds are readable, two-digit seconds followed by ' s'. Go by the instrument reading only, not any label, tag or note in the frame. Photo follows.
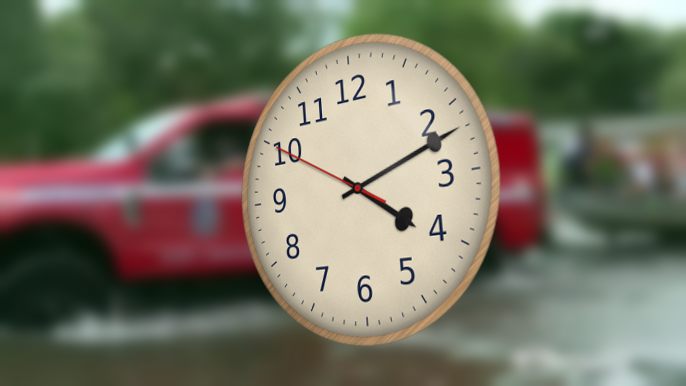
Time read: 4 h 11 min 50 s
